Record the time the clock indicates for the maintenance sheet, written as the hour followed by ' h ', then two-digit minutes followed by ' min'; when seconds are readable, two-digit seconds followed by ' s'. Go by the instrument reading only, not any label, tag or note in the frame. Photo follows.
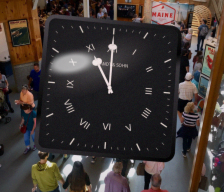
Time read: 11 h 00 min
